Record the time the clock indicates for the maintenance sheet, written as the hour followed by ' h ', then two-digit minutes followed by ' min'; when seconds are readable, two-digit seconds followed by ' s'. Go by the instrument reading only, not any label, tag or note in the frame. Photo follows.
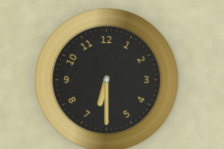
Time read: 6 h 30 min
